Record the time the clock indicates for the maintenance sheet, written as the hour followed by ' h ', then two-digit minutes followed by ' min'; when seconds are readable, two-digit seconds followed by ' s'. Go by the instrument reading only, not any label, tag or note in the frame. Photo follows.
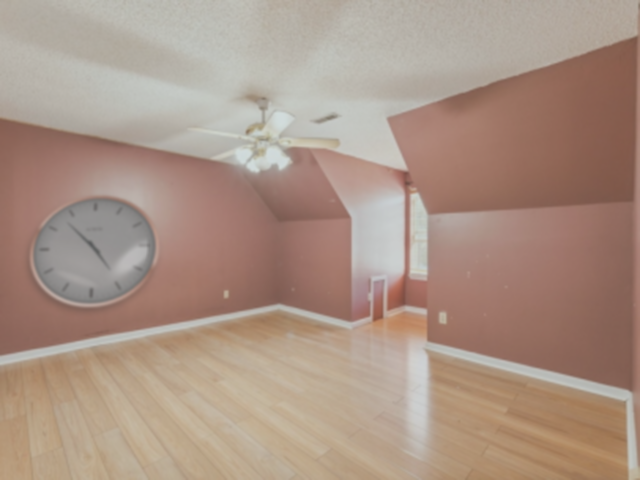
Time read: 4 h 53 min
